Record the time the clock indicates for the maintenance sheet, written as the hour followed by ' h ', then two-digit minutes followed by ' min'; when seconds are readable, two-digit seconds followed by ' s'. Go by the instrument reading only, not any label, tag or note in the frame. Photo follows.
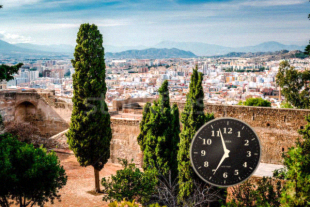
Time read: 6 h 57 min
